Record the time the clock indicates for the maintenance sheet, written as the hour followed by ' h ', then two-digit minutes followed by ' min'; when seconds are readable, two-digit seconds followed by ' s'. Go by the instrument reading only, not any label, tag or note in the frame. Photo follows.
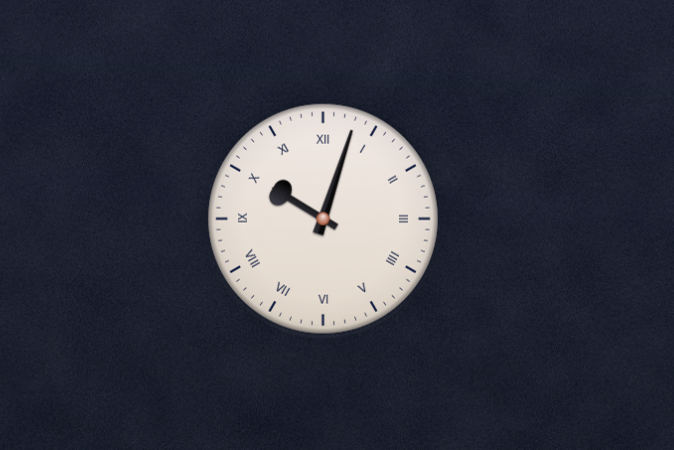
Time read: 10 h 03 min
